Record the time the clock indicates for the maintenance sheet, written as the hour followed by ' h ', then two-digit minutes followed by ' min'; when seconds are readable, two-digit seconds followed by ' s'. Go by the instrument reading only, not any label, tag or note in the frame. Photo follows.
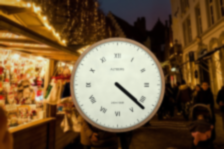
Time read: 4 h 22 min
